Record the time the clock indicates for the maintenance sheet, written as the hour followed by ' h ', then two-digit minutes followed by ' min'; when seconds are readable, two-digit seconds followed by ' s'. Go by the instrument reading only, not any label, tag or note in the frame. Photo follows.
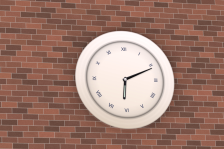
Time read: 6 h 11 min
